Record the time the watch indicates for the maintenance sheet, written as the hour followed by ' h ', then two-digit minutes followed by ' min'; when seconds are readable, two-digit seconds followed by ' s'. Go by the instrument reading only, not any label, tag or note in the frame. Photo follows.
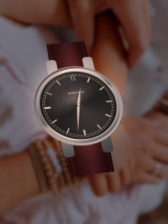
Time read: 12 h 32 min
